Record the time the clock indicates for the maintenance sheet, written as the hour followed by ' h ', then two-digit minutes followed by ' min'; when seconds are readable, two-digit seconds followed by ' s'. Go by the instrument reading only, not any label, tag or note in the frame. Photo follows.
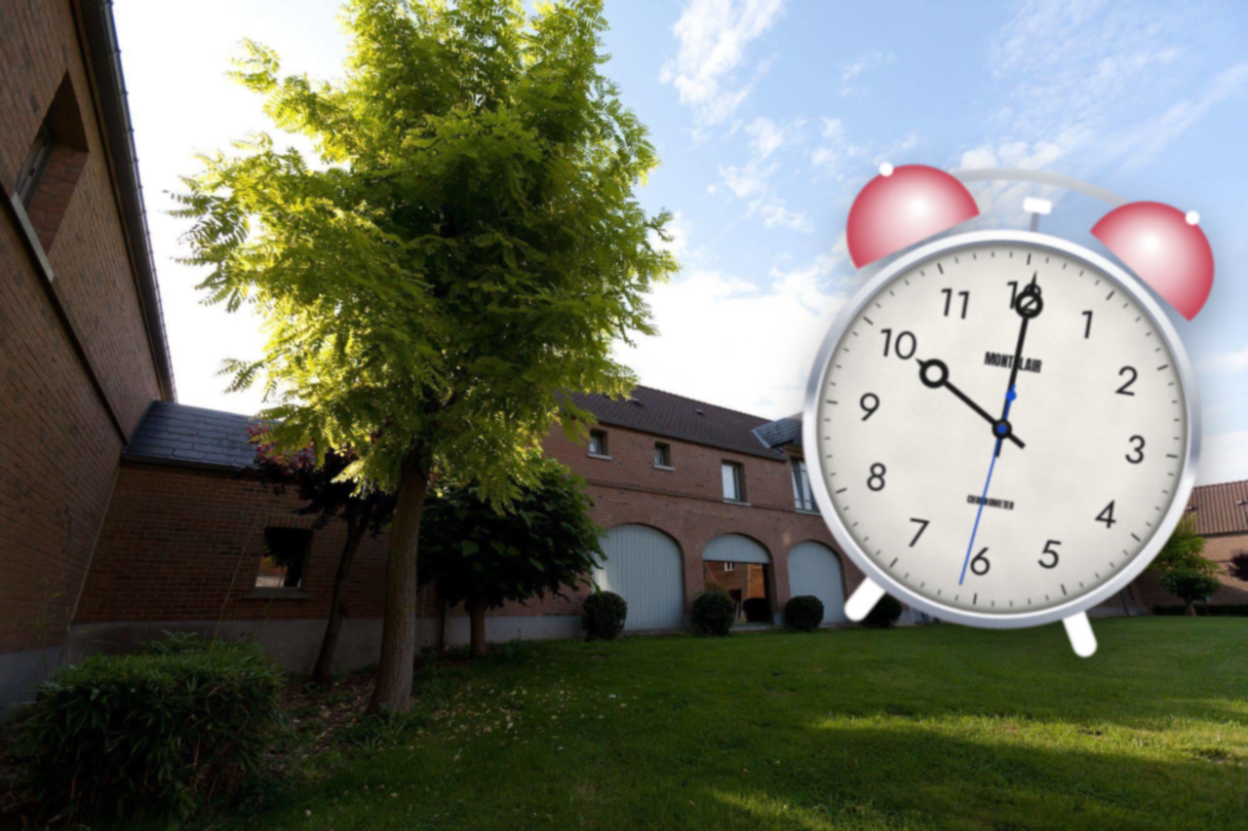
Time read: 10 h 00 min 31 s
